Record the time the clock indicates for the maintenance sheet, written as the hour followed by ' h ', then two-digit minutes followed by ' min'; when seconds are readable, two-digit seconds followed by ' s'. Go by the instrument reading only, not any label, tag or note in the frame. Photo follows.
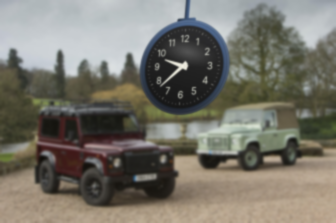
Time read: 9 h 38 min
